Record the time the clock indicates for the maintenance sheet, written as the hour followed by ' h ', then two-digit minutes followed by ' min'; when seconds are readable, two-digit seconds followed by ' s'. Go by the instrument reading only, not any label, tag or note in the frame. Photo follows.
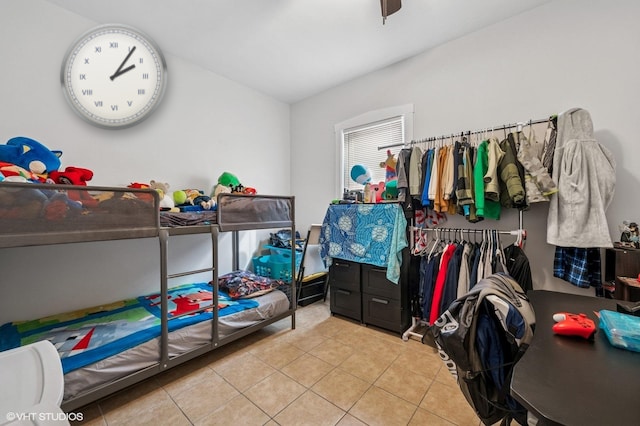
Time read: 2 h 06 min
